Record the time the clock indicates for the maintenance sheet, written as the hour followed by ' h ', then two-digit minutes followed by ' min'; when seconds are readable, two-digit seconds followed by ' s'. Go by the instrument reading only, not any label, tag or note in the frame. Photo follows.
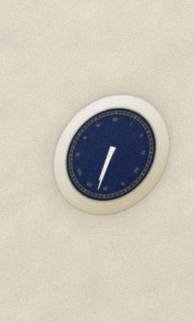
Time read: 6 h 32 min
